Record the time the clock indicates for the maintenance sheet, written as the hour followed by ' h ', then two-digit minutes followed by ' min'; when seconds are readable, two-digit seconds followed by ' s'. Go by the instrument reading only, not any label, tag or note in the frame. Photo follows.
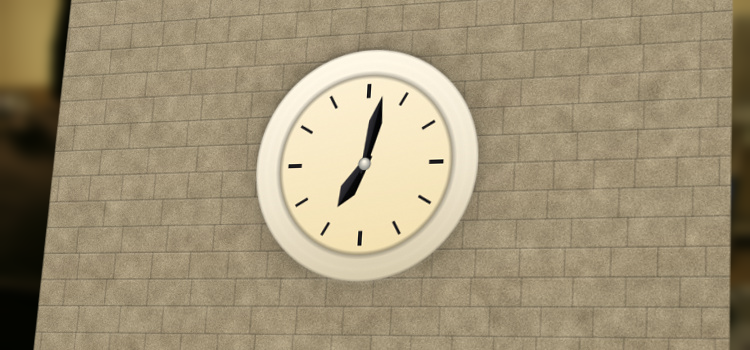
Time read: 7 h 02 min
